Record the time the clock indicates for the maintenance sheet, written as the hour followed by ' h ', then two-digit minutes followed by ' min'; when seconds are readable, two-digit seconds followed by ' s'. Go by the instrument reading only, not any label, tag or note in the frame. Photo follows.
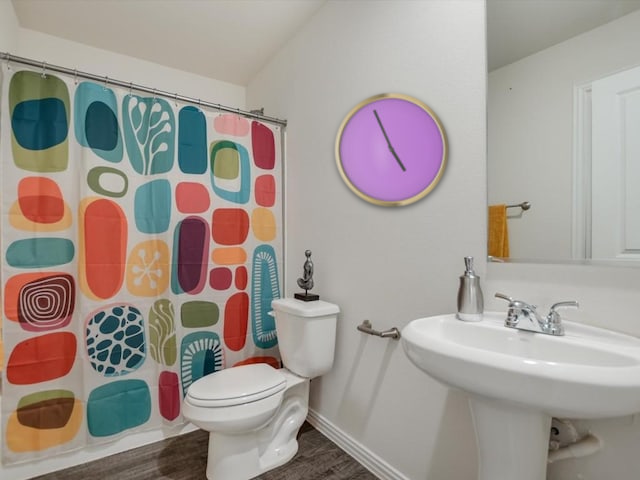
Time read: 4 h 56 min
